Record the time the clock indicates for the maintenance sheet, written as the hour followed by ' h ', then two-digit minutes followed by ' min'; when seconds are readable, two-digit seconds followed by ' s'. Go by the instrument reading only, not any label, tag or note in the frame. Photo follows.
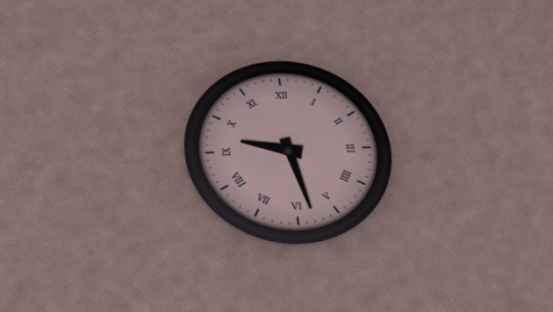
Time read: 9 h 28 min
